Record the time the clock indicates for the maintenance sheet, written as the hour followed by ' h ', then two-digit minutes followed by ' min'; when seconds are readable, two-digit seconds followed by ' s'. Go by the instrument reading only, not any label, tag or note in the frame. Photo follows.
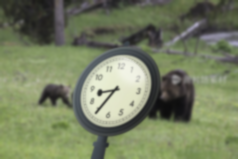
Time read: 8 h 35 min
